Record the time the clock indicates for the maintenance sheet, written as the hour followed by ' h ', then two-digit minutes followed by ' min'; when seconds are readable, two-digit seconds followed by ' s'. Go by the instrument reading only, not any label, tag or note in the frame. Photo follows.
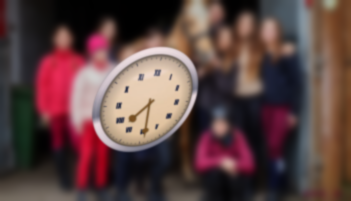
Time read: 7 h 29 min
